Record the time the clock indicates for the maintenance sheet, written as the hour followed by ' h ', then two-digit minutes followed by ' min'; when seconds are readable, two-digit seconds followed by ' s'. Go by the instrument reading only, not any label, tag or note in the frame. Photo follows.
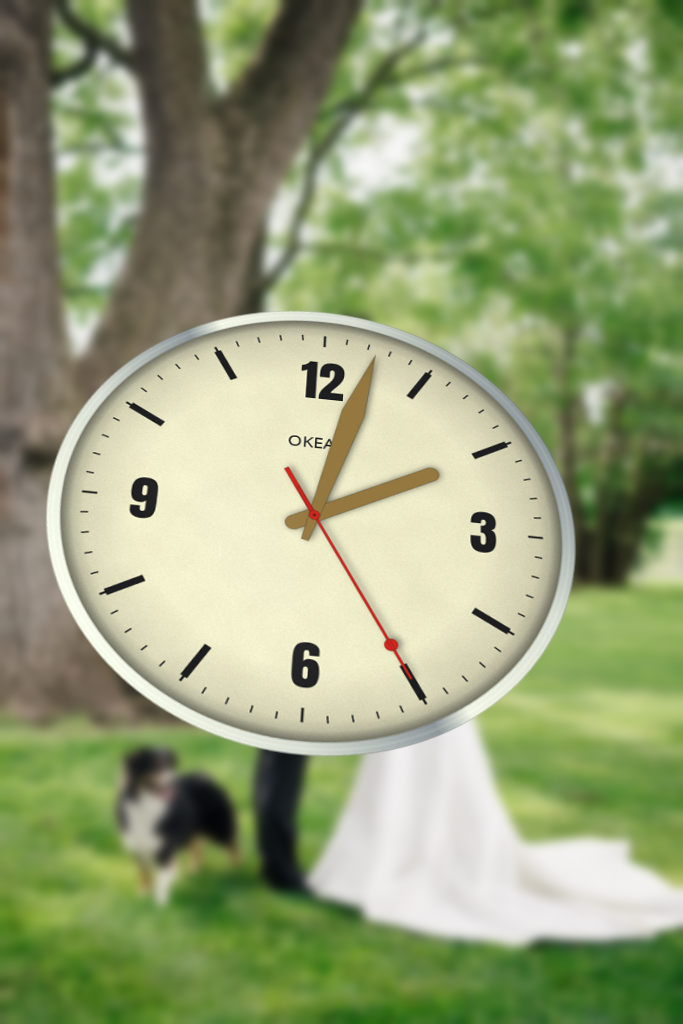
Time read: 2 h 02 min 25 s
